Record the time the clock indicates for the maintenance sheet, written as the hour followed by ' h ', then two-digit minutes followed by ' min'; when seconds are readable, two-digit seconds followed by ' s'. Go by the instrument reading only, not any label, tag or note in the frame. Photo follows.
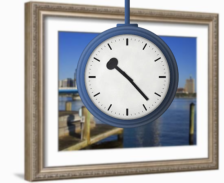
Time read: 10 h 23 min
